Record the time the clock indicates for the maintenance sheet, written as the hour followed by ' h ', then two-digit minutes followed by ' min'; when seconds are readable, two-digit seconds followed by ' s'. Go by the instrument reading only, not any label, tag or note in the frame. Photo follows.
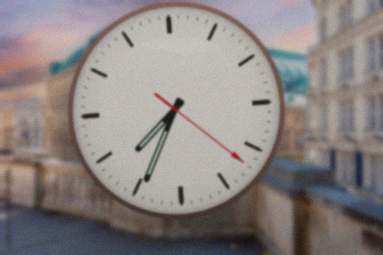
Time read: 7 h 34 min 22 s
